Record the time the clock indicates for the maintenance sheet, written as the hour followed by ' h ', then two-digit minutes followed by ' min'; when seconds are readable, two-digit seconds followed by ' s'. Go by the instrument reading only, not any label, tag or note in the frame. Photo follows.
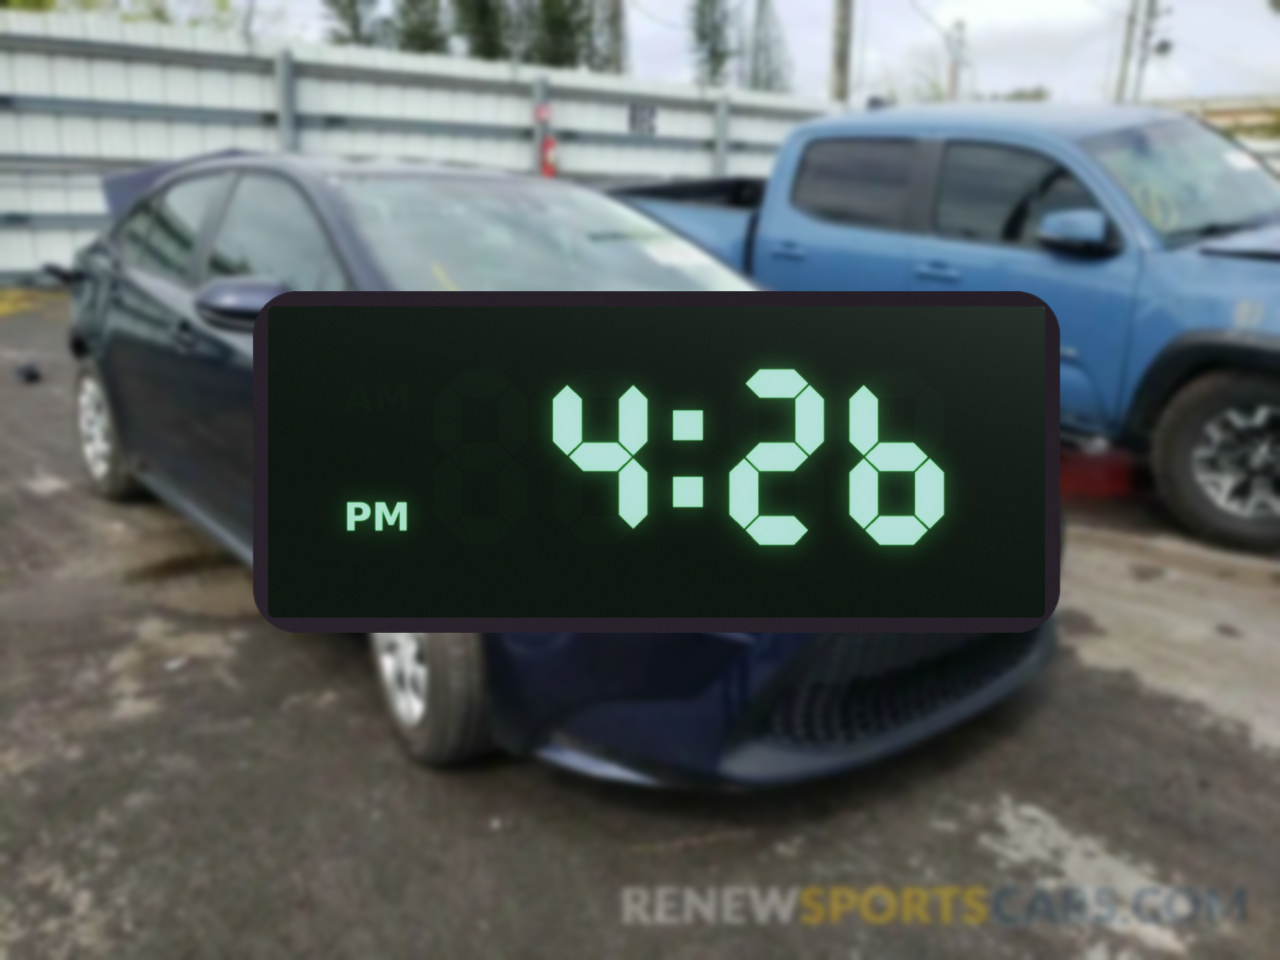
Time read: 4 h 26 min
